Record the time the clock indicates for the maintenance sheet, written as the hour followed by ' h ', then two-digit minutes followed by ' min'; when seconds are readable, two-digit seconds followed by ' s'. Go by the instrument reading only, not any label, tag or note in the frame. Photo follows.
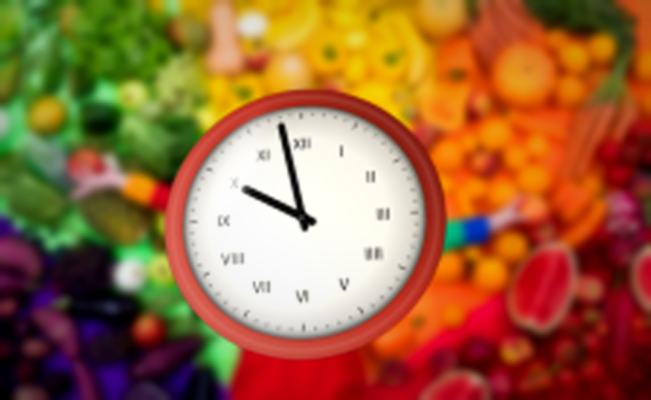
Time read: 9 h 58 min
